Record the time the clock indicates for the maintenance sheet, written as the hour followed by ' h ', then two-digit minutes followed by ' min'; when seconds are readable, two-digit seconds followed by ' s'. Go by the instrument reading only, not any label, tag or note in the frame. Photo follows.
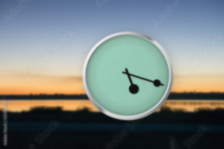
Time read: 5 h 18 min
